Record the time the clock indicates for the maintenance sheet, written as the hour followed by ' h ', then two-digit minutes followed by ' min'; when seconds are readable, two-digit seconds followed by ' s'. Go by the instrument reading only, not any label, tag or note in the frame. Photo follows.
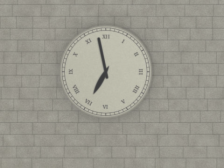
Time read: 6 h 58 min
